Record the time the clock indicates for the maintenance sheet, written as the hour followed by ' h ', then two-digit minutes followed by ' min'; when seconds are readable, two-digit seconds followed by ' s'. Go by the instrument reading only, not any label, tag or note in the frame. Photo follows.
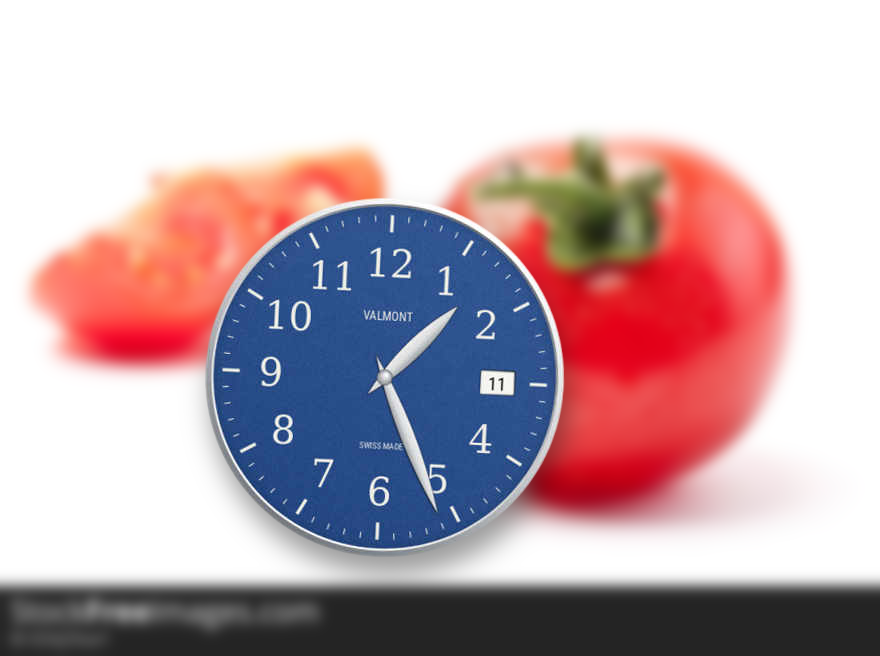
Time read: 1 h 26 min
